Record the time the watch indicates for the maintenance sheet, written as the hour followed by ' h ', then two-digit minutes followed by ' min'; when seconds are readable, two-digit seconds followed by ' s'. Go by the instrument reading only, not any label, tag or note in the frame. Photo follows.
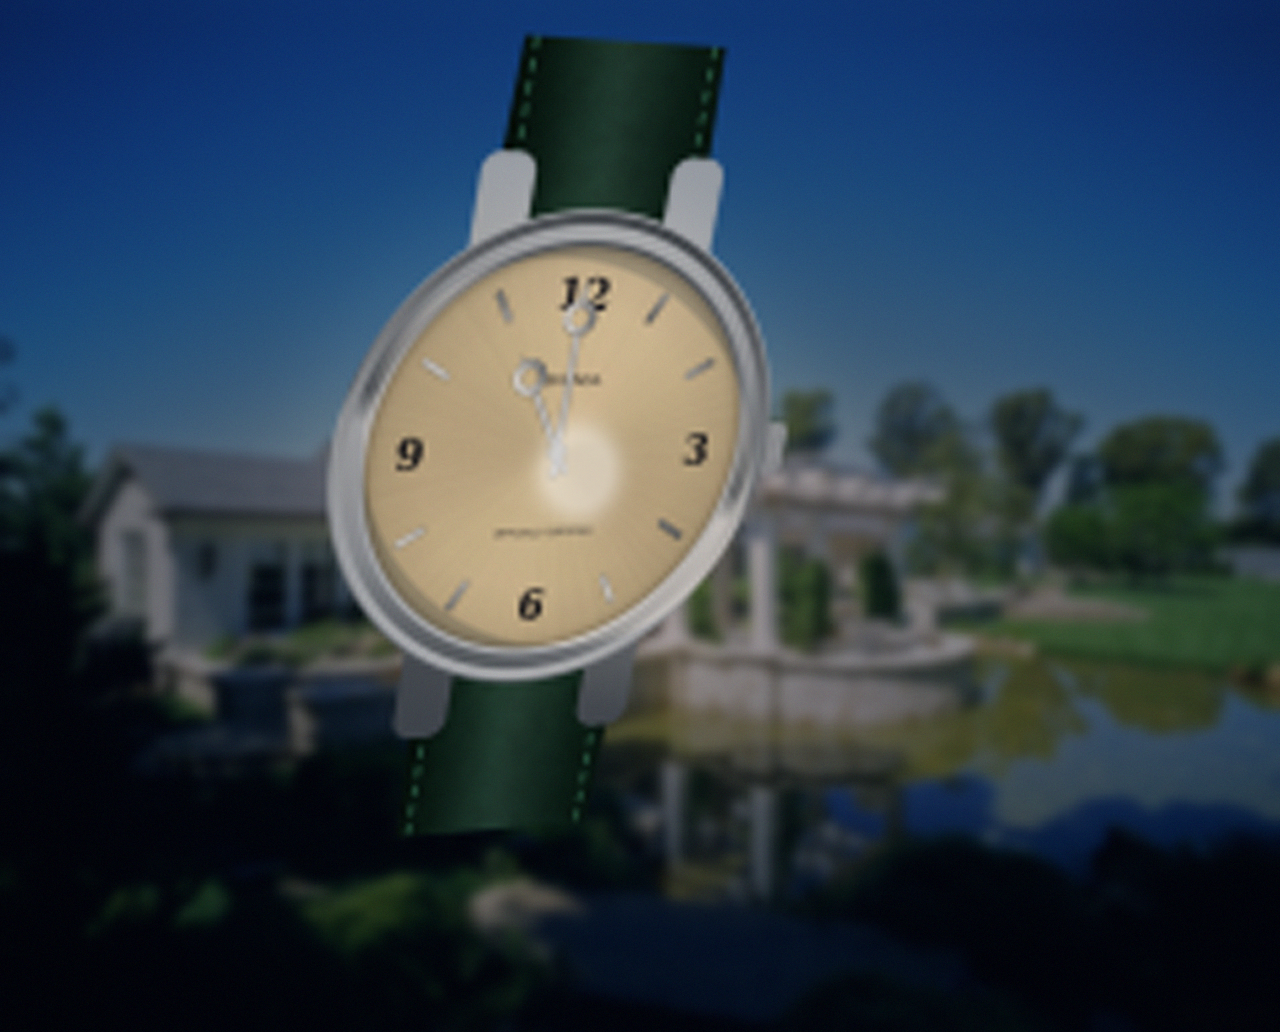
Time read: 11 h 00 min
